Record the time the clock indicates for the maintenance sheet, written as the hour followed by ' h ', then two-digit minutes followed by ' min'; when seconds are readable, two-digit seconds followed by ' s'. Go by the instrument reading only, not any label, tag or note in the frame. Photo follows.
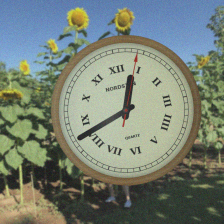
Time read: 12 h 42 min 04 s
